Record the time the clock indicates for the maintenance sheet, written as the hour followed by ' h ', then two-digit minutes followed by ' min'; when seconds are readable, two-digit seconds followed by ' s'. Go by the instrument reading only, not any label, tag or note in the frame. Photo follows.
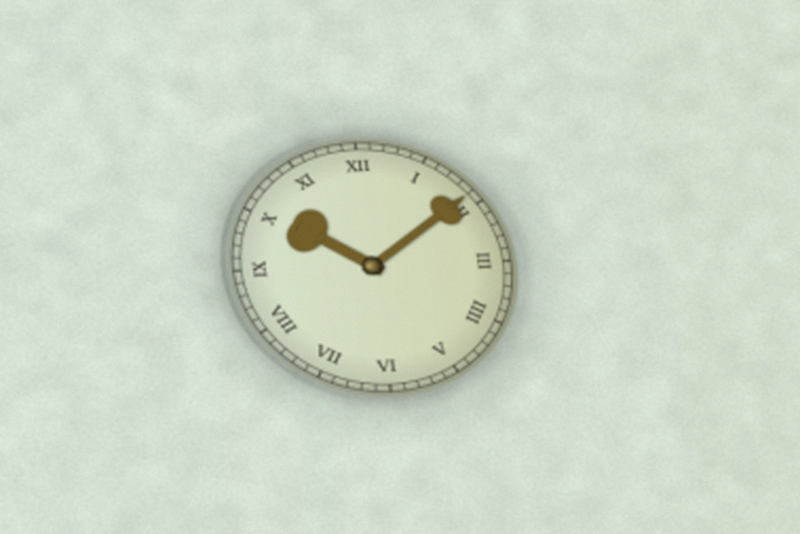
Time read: 10 h 09 min
